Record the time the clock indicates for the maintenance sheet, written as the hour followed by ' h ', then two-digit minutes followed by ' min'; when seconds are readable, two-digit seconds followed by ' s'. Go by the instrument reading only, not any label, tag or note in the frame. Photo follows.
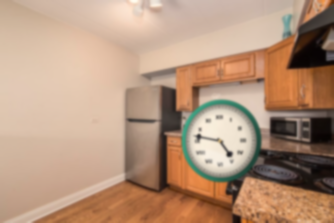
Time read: 4 h 47 min
